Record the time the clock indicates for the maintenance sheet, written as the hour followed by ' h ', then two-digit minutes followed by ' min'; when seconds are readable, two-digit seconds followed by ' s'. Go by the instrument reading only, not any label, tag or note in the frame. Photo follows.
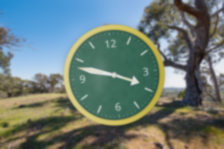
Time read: 3 h 48 min
